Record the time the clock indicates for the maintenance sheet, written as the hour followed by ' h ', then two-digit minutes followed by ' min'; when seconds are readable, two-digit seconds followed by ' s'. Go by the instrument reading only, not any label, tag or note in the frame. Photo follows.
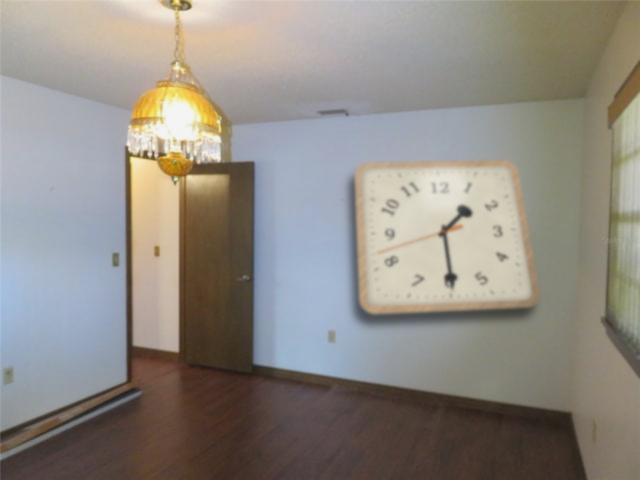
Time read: 1 h 29 min 42 s
